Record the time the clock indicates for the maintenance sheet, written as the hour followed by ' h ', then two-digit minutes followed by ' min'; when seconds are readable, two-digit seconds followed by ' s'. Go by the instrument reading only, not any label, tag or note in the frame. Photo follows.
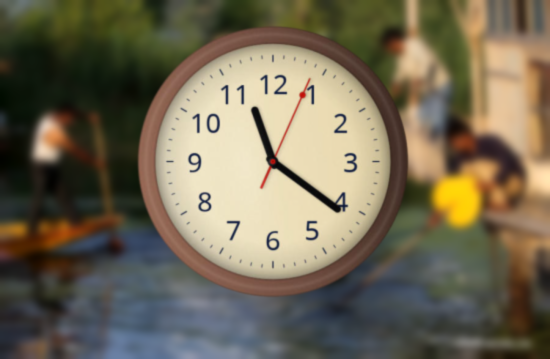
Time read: 11 h 21 min 04 s
